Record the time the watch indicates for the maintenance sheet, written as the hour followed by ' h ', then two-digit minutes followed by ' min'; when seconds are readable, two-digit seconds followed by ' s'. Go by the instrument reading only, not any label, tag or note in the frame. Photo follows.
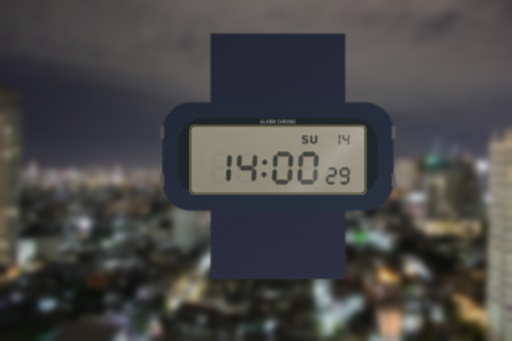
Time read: 14 h 00 min 29 s
